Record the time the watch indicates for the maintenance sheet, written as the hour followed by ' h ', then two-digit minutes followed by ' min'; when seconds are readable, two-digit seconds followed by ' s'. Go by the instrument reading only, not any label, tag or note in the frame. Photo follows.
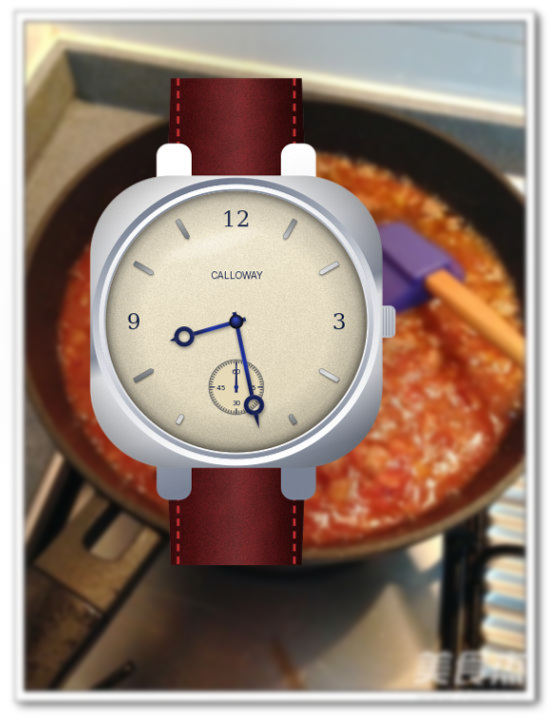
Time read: 8 h 28 min
